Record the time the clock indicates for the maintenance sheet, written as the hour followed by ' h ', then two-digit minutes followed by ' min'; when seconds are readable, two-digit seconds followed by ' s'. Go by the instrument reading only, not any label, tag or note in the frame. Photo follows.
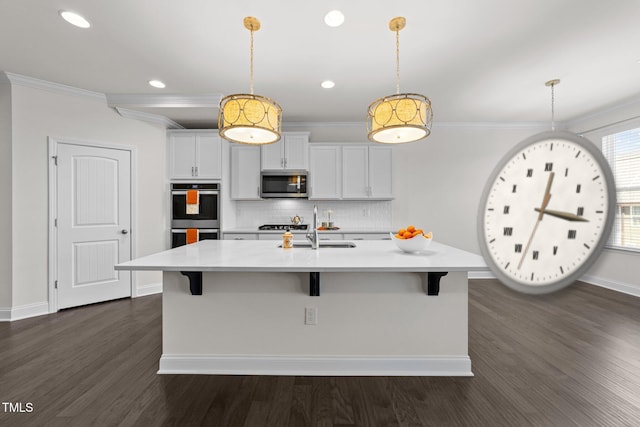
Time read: 12 h 16 min 33 s
